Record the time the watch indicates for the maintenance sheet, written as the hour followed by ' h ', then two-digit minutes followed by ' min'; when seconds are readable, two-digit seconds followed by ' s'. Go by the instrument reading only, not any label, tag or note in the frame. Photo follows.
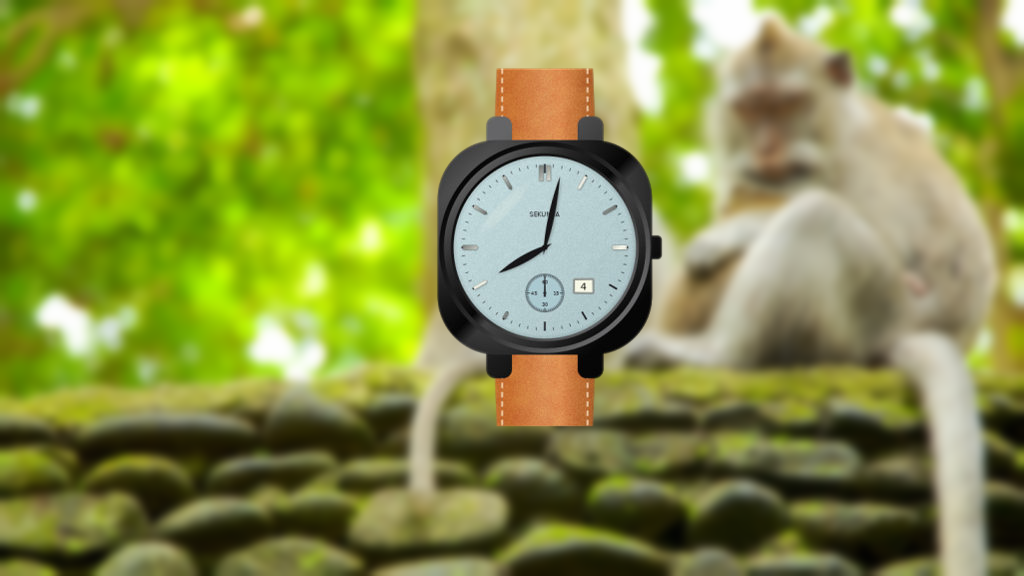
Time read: 8 h 02 min
